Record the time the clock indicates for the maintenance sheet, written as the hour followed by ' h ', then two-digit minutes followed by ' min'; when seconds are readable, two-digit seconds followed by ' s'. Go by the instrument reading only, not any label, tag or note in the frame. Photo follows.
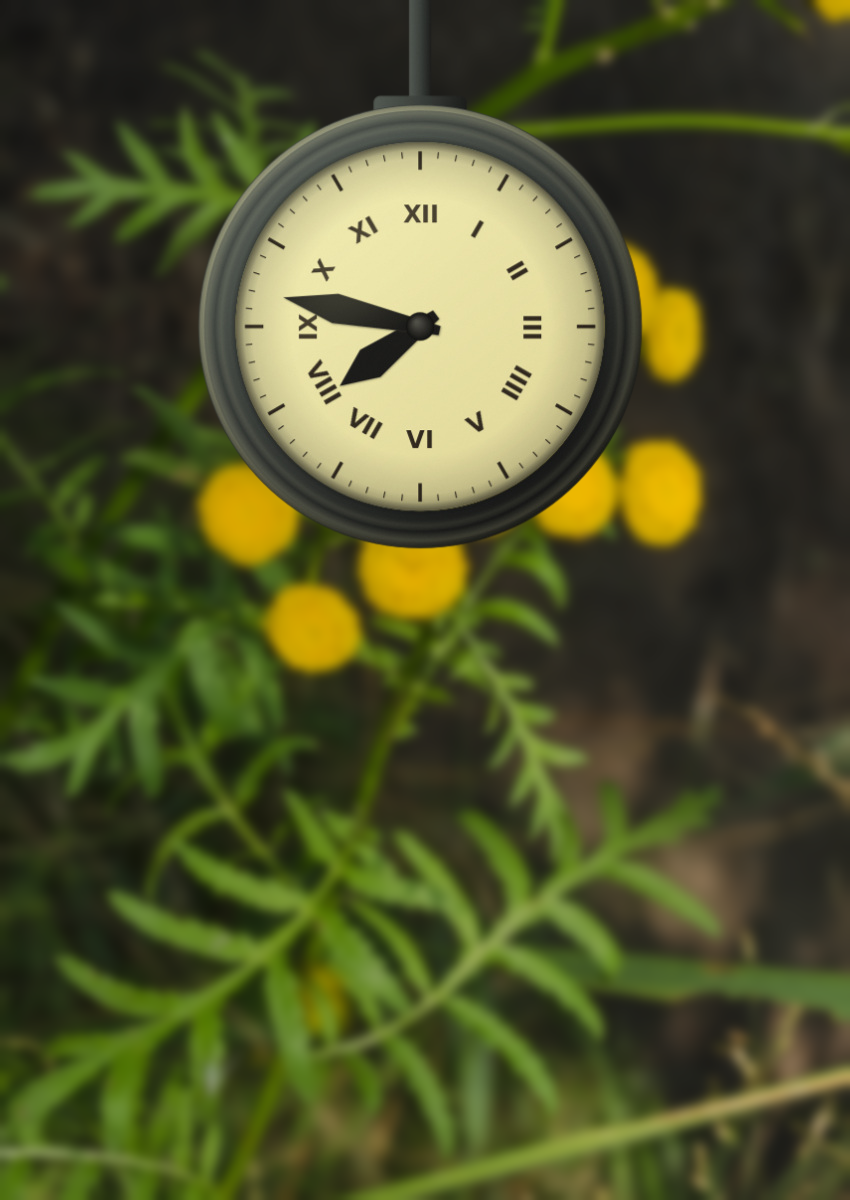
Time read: 7 h 47 min
